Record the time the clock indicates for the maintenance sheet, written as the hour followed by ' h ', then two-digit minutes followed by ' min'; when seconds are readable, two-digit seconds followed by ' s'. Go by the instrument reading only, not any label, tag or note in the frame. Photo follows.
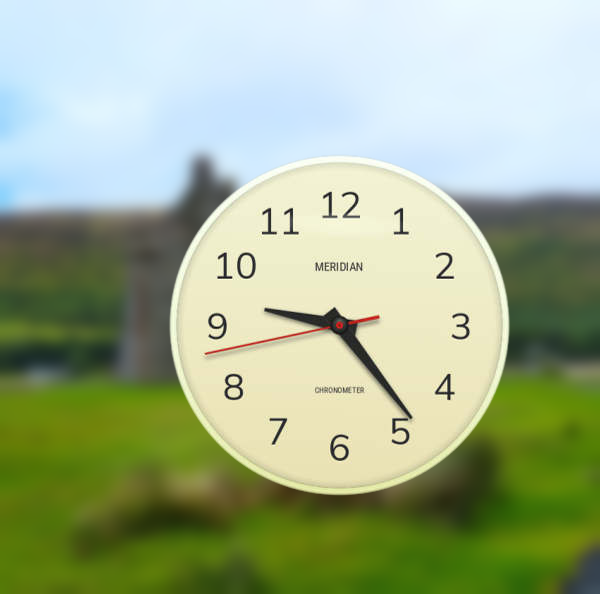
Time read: 9 h 23 min 43 s
